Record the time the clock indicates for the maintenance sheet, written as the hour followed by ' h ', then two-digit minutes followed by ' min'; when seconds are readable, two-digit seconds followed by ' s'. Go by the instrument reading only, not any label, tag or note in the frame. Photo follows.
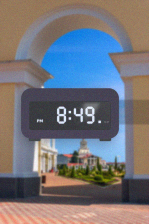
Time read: 8 h 49 min
